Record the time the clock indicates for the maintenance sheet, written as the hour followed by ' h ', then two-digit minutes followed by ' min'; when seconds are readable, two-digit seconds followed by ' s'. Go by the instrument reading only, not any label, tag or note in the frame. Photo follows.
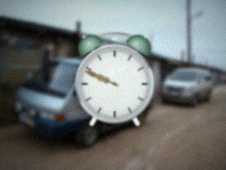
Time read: 9 h 49 min
